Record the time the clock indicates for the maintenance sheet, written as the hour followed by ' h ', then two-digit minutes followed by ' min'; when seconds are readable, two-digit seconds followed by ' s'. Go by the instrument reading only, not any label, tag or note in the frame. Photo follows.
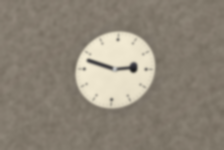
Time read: 2 h 48 min
